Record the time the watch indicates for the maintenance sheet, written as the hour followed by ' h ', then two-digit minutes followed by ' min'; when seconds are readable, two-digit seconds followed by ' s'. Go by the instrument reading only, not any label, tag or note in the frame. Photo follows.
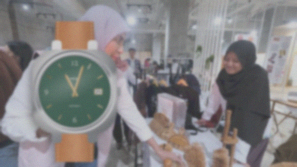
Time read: 11 h 03 min
